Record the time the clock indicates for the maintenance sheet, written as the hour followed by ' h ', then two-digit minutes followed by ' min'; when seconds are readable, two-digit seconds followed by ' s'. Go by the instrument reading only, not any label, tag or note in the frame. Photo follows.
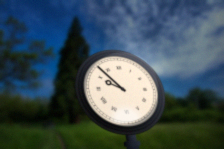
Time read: 9 h 53 min
